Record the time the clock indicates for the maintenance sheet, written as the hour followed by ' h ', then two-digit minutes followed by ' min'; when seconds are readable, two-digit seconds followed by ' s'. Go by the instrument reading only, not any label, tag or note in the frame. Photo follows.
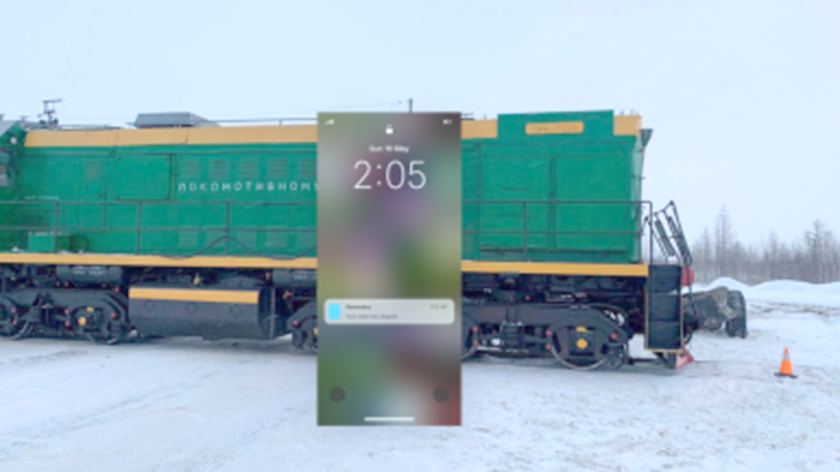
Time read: 2 h 05 min
